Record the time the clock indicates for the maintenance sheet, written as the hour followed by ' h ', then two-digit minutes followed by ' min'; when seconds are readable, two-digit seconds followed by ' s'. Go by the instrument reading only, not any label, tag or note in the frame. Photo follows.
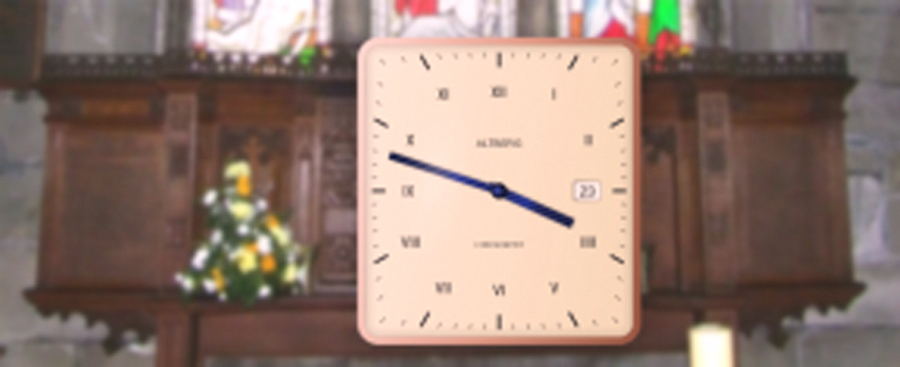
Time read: 3 h 48 min
